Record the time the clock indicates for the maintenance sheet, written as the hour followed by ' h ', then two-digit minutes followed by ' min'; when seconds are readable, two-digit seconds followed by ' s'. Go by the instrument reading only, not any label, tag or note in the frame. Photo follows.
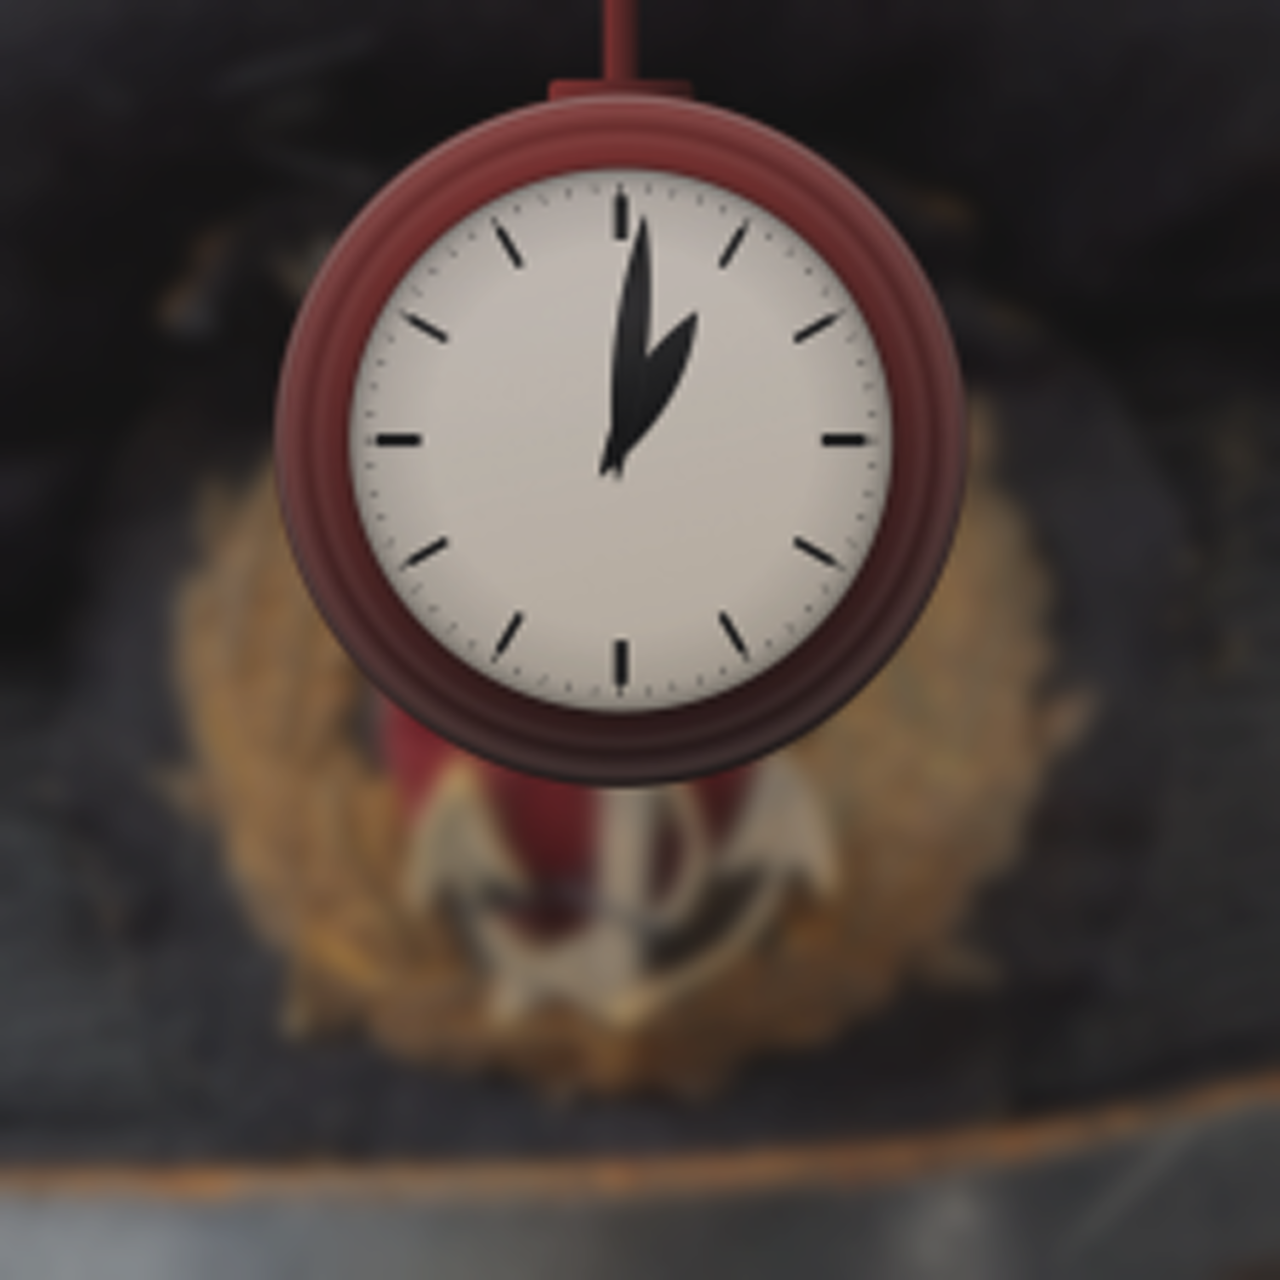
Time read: 1 h 01 min
